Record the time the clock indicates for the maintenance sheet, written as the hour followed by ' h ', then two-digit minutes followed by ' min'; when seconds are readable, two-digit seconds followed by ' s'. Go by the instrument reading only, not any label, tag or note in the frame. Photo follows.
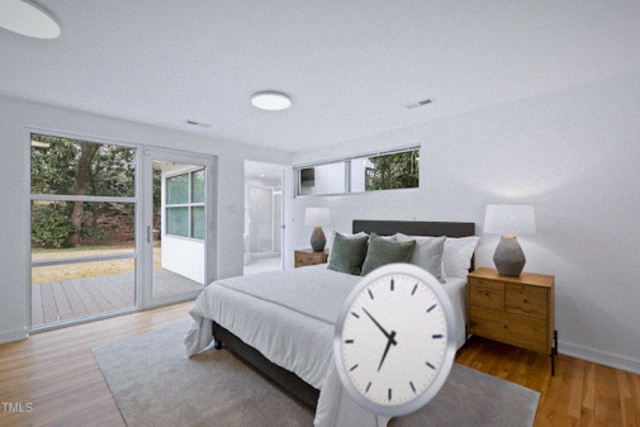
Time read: 6 h 52 min
